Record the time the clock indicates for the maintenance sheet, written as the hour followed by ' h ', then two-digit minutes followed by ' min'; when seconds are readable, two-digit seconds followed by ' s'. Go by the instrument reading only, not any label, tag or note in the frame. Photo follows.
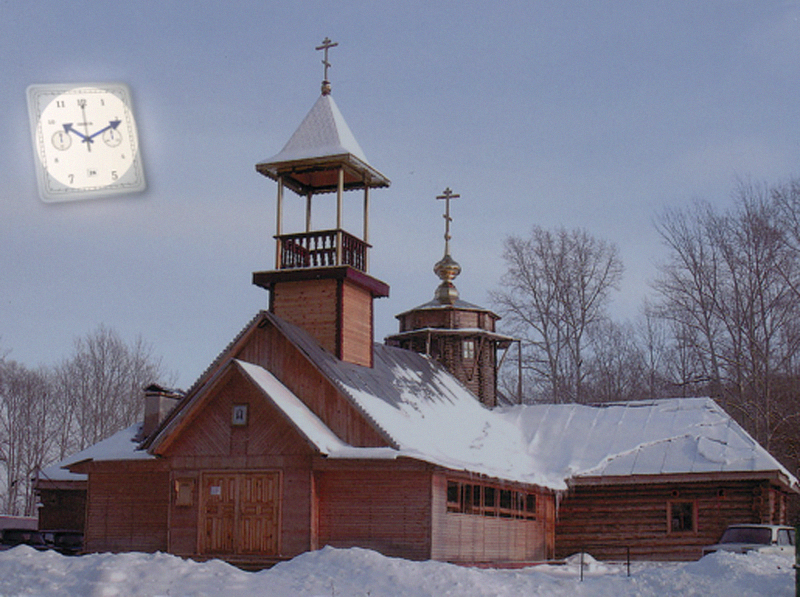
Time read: 10 h 11 min
